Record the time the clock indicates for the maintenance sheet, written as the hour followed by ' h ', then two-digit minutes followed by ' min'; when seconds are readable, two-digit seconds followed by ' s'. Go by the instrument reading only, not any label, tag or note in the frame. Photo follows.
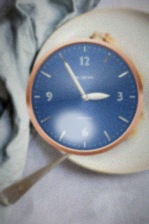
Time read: 2 h 55 min
